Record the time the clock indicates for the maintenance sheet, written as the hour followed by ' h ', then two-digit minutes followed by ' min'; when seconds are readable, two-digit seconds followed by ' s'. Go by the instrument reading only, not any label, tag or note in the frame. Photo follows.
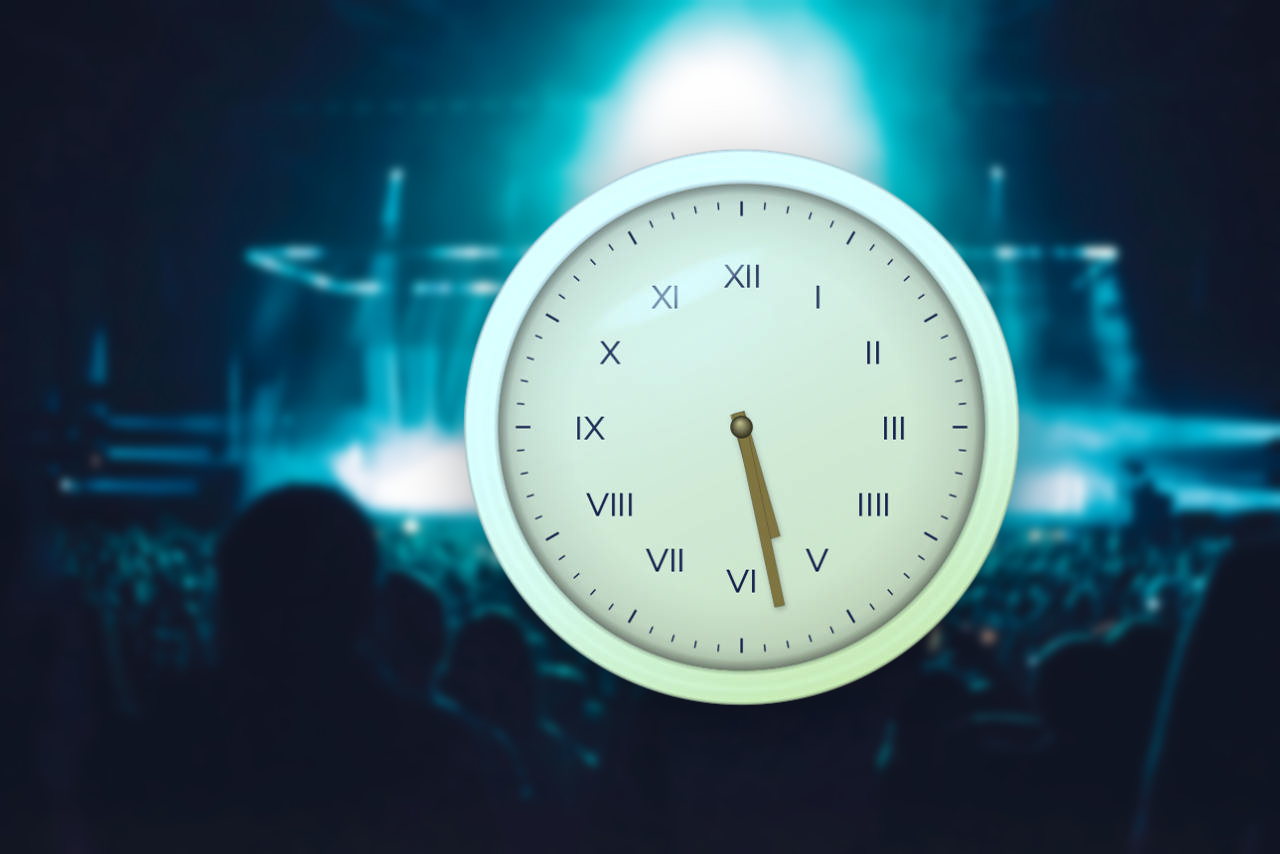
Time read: 5 h 28 min
